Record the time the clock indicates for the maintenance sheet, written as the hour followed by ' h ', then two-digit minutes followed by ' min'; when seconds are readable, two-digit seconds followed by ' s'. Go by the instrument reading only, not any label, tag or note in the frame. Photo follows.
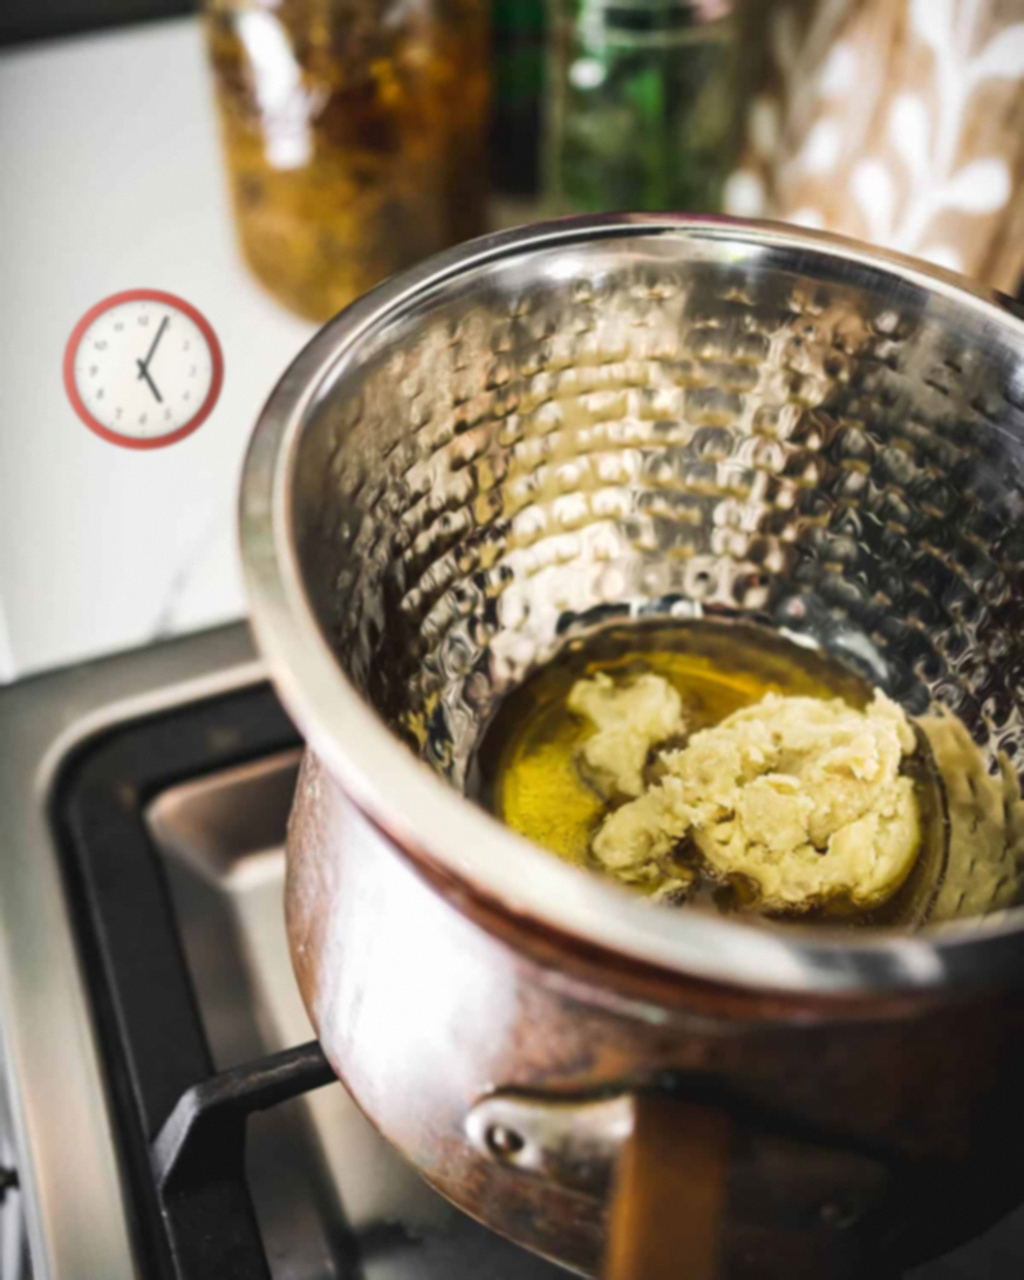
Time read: 5 h 04 min
